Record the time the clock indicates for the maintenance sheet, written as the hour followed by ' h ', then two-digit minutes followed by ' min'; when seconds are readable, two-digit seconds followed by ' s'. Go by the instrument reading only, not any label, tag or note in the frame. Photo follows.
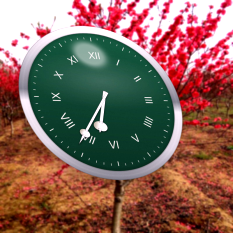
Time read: 6 h 36 min
